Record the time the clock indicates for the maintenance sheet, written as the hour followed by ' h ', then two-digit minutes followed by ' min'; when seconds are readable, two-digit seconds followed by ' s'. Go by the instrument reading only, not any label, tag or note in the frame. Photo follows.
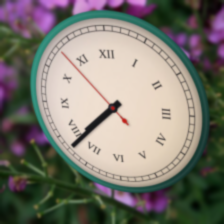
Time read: 7 h 37 min 53 s
